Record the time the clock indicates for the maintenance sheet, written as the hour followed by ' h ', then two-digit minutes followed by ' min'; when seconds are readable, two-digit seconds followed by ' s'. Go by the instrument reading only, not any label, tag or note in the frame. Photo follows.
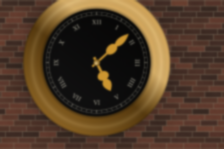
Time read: 5 h 08 min
